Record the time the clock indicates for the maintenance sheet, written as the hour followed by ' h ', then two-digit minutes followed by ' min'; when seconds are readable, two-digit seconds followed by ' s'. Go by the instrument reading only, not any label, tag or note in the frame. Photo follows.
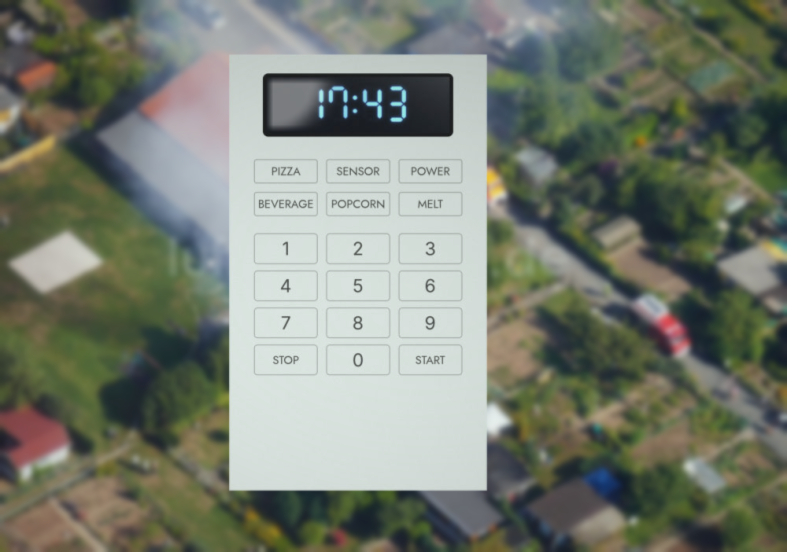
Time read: 17 h 43 min
